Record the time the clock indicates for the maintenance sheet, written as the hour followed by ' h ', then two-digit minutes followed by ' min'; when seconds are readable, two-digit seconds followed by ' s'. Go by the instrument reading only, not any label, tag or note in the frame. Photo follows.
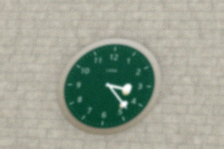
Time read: 3 h 23 min
